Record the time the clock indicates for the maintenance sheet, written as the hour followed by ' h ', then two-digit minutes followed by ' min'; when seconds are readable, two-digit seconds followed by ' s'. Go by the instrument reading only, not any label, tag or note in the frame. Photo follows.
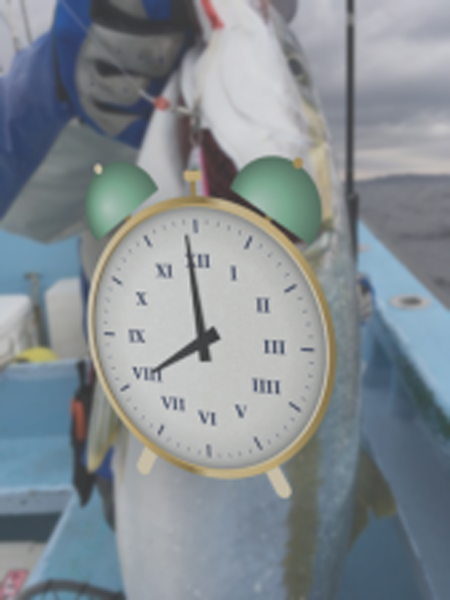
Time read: 7 h 59 min
